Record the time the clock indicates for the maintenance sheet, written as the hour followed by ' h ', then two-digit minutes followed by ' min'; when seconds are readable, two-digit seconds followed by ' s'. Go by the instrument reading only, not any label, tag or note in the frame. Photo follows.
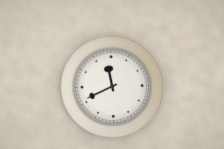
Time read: 11 h 41 min
